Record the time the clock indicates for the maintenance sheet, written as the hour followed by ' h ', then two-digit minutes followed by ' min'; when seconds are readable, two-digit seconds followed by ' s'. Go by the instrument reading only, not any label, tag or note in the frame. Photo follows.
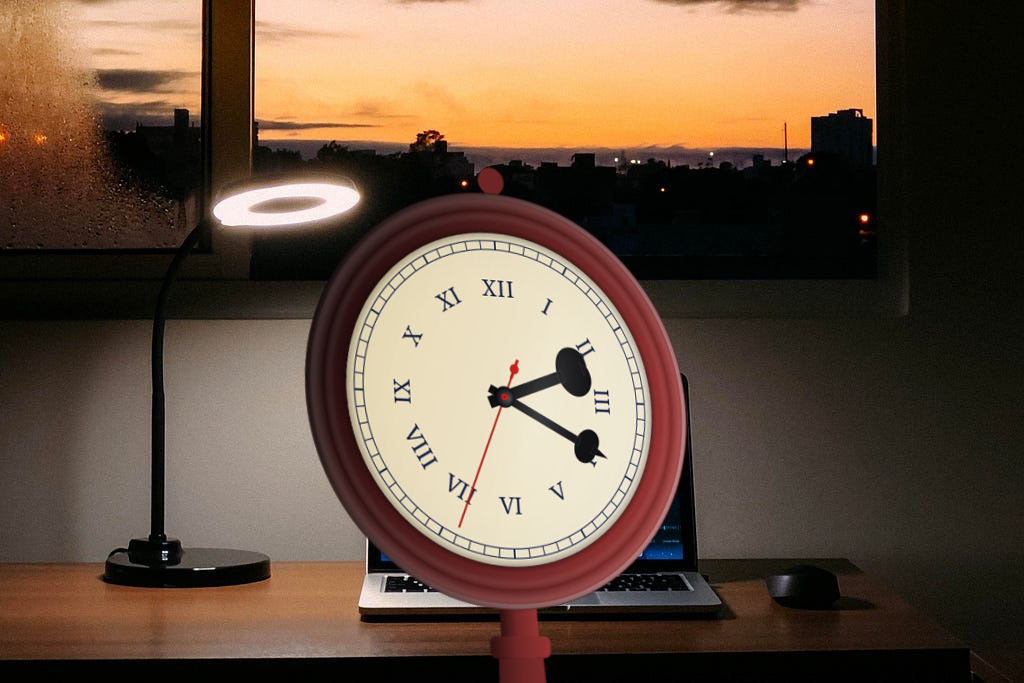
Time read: 2 h 19 min 34 s
